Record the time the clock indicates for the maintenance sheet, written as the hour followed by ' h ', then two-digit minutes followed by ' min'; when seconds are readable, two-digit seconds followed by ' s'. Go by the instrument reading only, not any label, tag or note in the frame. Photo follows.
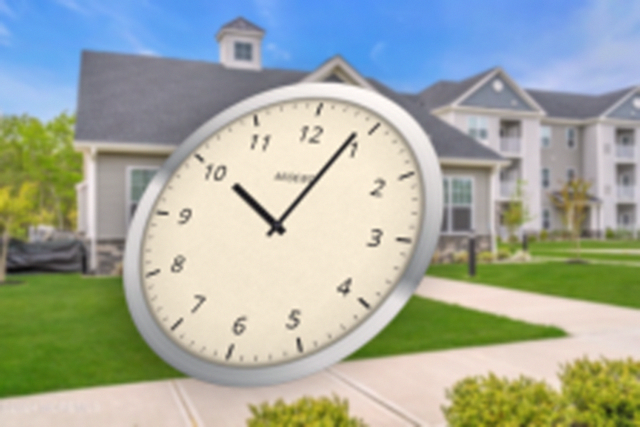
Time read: 10 h 04 min
